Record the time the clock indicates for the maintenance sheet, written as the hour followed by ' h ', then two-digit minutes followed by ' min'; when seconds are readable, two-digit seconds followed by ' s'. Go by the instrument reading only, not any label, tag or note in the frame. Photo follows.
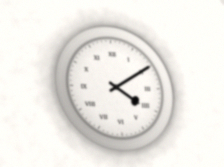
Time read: 4 h 10 min
